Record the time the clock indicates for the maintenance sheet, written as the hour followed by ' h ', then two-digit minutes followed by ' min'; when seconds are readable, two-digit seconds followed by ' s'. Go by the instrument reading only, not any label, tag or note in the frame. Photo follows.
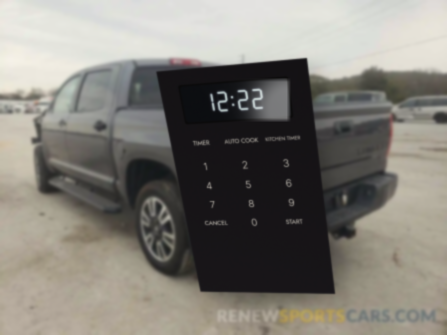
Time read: 12 h 22 min
